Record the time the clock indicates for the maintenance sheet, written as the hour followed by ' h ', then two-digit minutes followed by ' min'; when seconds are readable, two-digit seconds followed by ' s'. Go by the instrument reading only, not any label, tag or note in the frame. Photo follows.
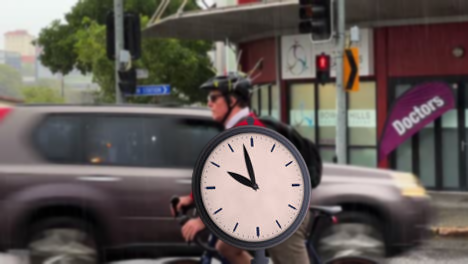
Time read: 9 h 58 min
